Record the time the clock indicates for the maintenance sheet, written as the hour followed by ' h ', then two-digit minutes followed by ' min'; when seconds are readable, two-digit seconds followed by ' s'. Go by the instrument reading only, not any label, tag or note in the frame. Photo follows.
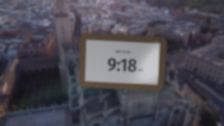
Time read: 9 h 18 min
